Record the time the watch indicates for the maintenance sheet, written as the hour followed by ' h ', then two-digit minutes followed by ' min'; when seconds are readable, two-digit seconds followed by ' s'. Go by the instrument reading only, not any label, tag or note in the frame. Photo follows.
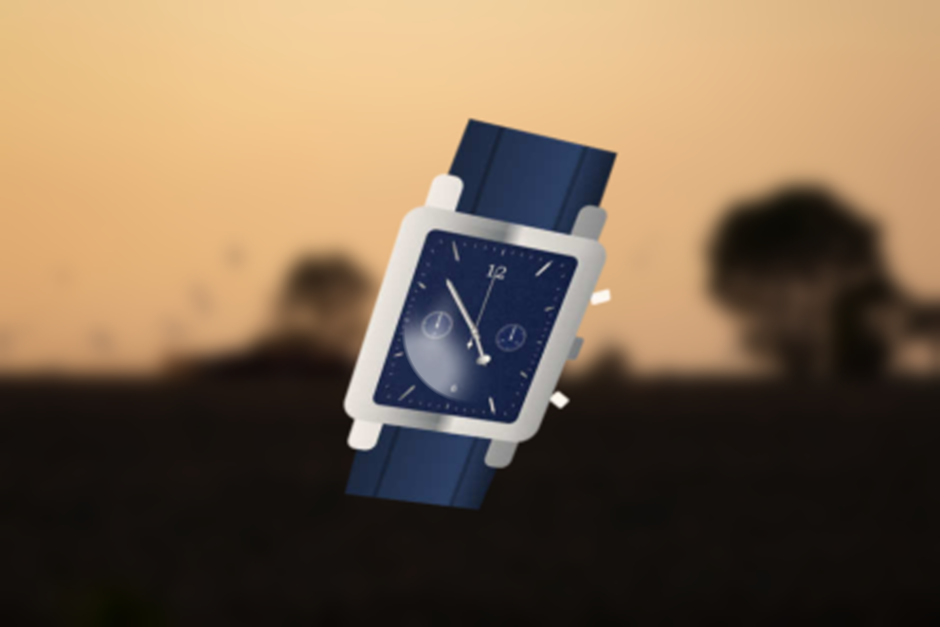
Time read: 4 h 53 min
